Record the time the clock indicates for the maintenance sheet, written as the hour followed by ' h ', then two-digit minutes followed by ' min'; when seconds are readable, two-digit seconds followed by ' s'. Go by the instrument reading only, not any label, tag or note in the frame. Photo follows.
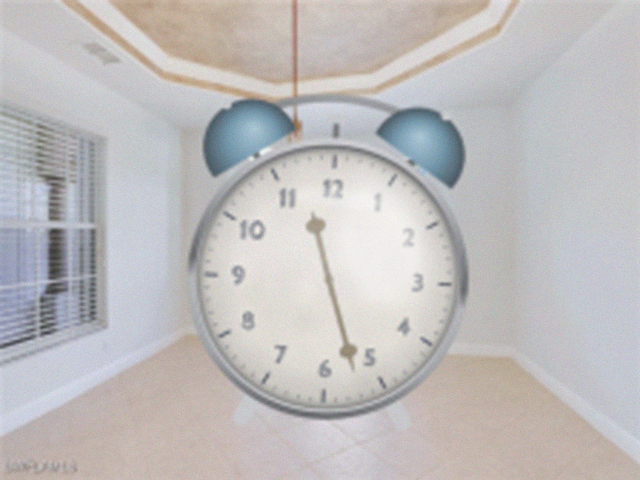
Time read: 11 h 27 min
